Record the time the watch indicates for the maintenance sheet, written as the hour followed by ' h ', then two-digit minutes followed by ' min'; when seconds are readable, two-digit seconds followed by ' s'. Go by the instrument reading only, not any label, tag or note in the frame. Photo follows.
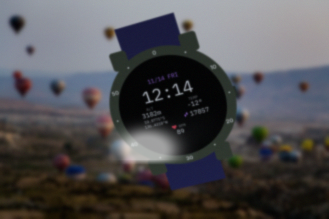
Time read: 12 h 14 min
